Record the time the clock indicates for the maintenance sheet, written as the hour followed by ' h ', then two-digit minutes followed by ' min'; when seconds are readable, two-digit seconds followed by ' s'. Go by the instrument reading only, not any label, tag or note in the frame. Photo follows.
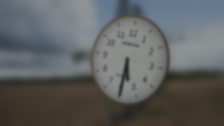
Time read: 5 h 30 min
